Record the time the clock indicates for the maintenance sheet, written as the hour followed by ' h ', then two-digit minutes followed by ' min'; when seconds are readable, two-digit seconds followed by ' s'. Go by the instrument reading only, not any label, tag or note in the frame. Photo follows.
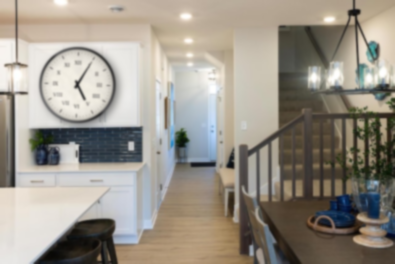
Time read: 5 h 05 min
